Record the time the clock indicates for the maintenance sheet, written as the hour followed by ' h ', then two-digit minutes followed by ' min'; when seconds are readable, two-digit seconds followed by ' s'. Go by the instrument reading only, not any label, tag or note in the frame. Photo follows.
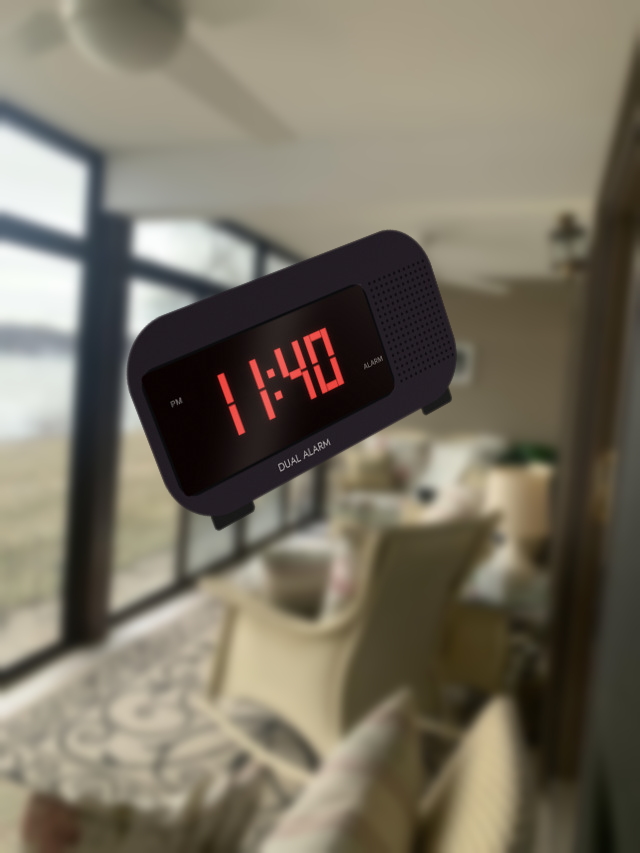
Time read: 11 h 40 min
